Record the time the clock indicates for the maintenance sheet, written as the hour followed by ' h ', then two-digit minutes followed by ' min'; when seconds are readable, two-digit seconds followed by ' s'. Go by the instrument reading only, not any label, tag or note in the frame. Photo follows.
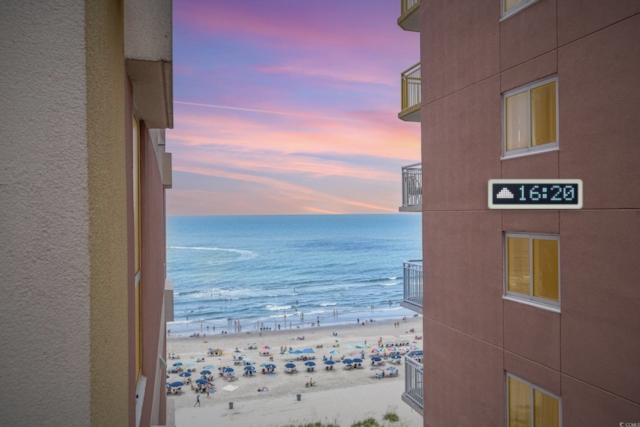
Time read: 16 h 20 min
